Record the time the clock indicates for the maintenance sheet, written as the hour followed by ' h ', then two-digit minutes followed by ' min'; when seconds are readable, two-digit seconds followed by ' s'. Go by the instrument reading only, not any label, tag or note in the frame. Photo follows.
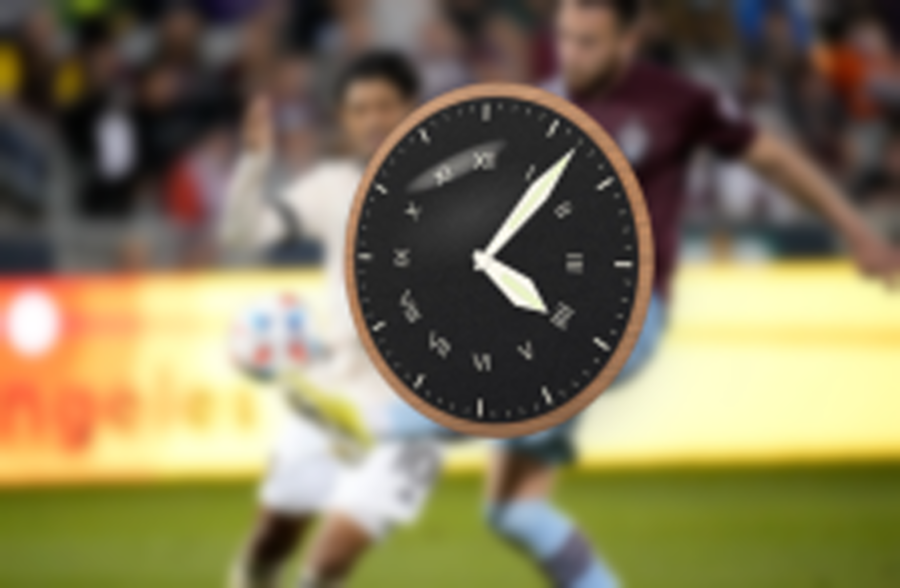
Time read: 4 h 07 min
